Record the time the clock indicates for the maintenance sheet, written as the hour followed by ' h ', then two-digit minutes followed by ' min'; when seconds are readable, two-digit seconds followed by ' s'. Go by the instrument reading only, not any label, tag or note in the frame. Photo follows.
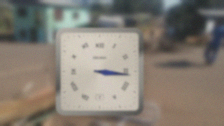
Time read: 3 h 16 min
